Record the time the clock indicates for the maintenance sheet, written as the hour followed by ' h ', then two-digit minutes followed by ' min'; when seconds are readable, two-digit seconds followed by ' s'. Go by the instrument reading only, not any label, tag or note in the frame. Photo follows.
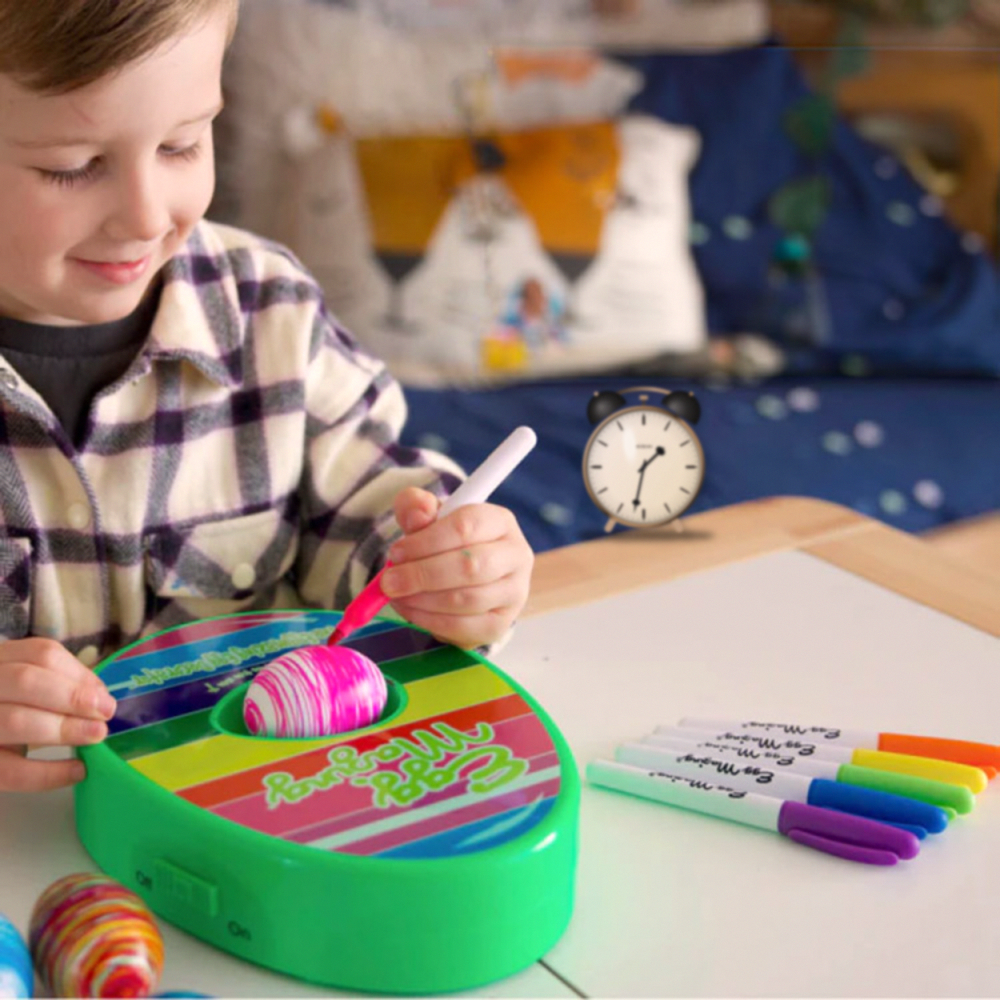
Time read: 1 h 32 min
